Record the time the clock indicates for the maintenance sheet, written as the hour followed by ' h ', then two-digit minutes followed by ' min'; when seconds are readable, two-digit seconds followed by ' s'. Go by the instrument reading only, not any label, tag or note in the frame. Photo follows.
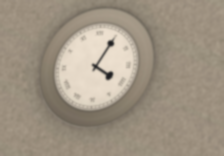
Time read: 4 h 05 min
